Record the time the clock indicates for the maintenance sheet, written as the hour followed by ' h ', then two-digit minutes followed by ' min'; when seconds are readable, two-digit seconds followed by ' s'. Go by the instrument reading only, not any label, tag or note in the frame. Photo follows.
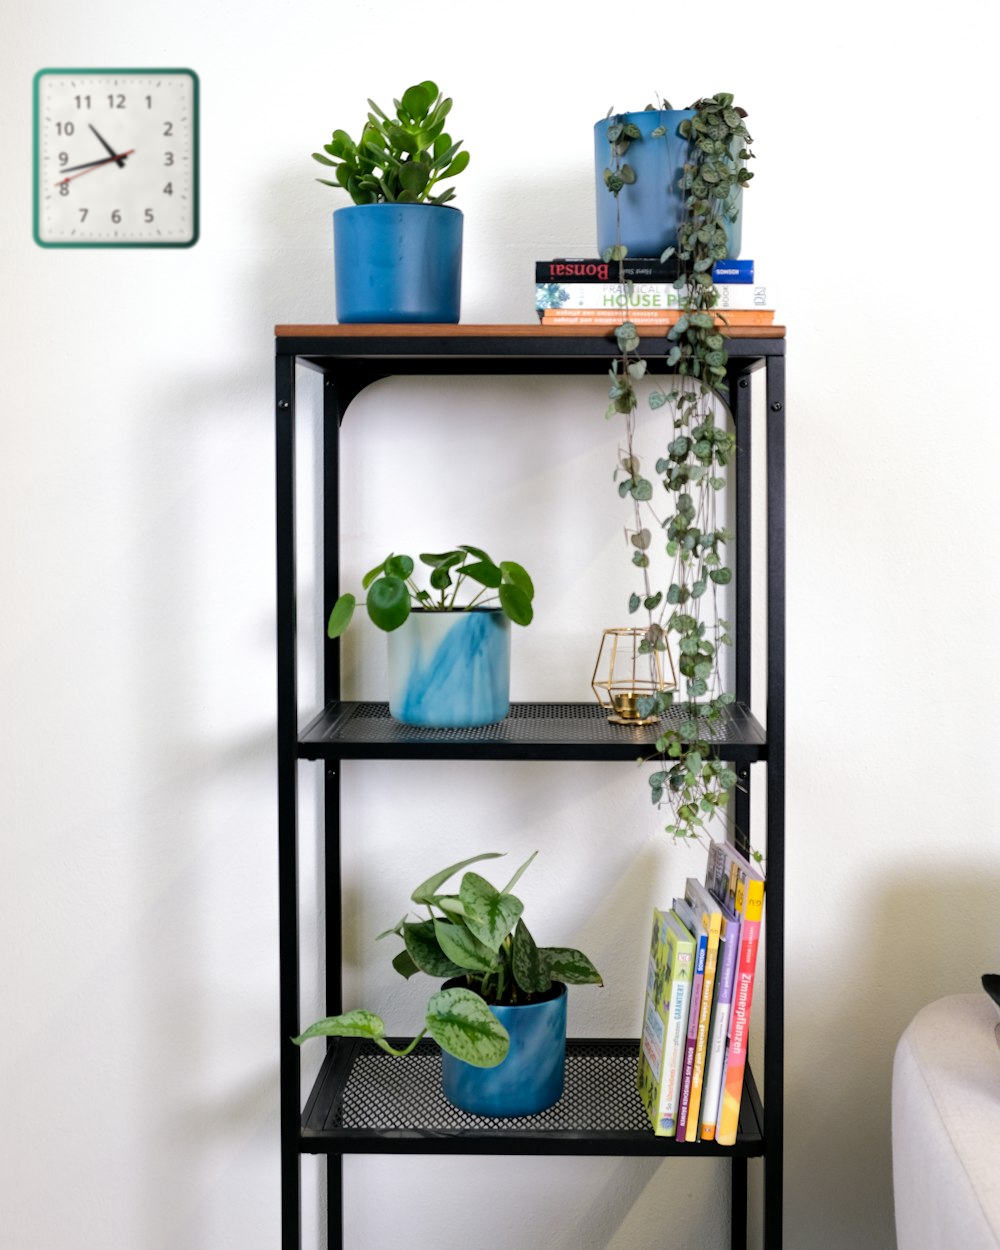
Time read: 10 h 42 min 41 s
